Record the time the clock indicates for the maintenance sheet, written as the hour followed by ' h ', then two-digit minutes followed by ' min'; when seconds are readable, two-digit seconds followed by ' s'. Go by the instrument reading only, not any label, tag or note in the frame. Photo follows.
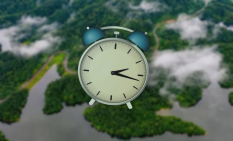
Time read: 2 h 17 min
